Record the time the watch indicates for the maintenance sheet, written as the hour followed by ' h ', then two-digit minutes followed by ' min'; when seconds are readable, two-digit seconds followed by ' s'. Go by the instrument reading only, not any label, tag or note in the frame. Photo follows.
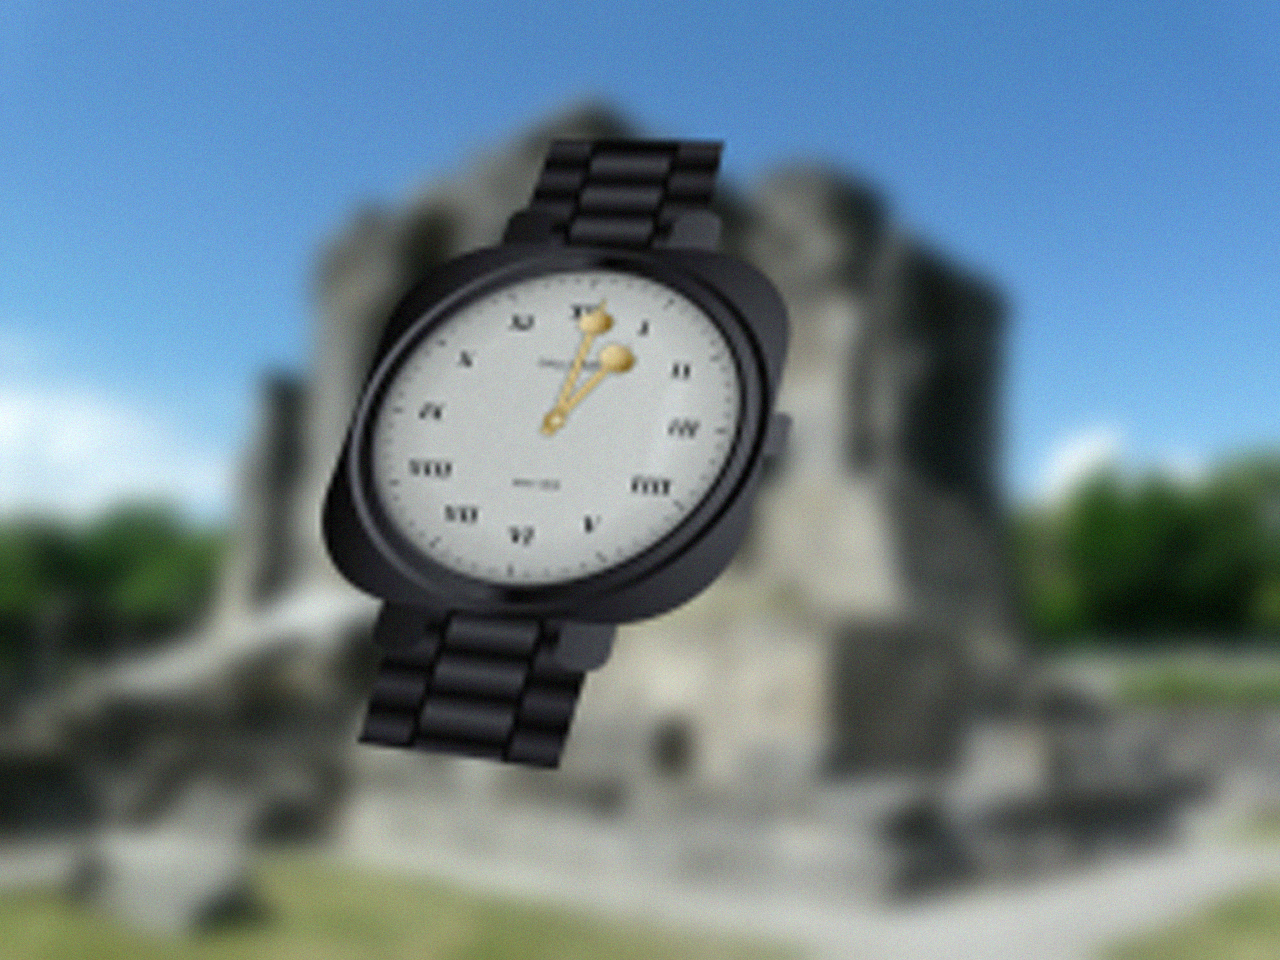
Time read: 1 h 01 min
